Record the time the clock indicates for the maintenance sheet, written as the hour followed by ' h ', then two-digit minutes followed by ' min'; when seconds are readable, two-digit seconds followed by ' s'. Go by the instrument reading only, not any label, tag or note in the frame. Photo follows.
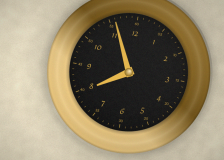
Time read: 7 h 56 min
